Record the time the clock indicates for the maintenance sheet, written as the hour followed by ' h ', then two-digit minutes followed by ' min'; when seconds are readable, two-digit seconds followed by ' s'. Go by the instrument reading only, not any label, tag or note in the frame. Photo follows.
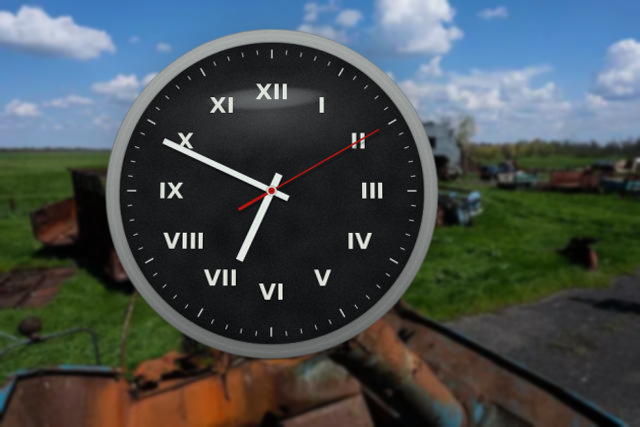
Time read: 6 h 49 min 10 s
